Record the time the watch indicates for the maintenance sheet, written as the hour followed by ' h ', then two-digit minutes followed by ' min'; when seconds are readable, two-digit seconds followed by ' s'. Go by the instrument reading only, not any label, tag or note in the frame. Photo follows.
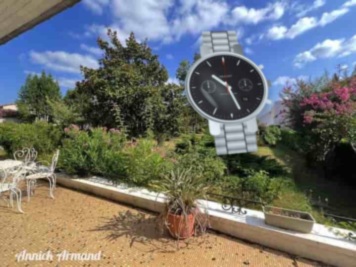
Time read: 10 h 27 min
